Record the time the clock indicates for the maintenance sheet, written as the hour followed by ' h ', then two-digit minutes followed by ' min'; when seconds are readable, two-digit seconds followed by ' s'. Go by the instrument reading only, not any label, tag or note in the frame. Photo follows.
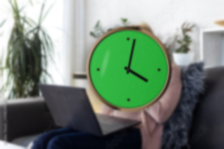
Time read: 4 h 02 min
